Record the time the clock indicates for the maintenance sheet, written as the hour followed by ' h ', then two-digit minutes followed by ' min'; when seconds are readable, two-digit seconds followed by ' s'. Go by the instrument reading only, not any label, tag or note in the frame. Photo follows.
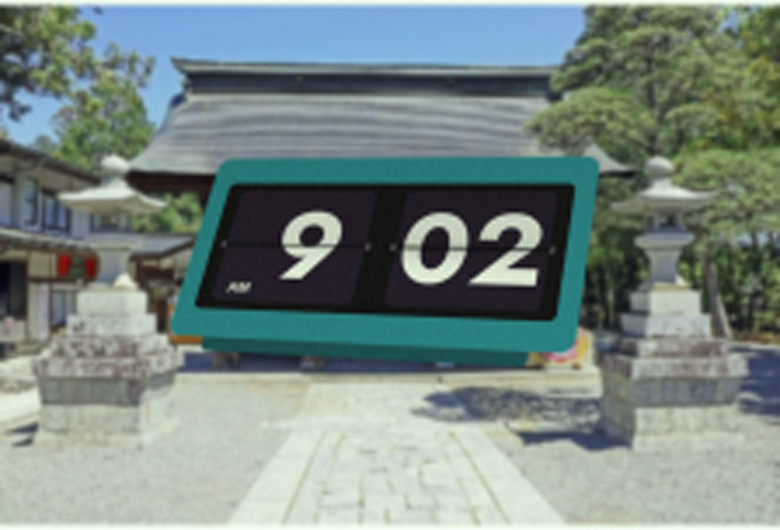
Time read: 9 h 02 min
